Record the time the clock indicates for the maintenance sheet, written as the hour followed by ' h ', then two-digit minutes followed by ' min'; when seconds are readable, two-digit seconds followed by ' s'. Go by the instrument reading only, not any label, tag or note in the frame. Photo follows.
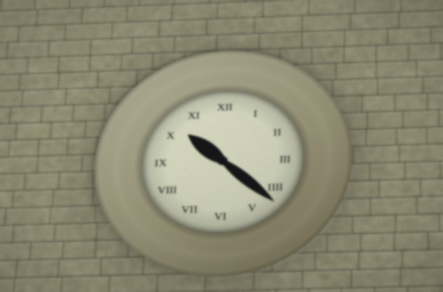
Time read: 10 h 22 min
